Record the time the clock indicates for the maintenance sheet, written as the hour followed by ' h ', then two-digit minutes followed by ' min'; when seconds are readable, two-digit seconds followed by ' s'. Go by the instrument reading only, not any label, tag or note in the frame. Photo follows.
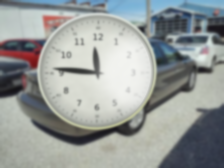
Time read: 11 h 46 min
